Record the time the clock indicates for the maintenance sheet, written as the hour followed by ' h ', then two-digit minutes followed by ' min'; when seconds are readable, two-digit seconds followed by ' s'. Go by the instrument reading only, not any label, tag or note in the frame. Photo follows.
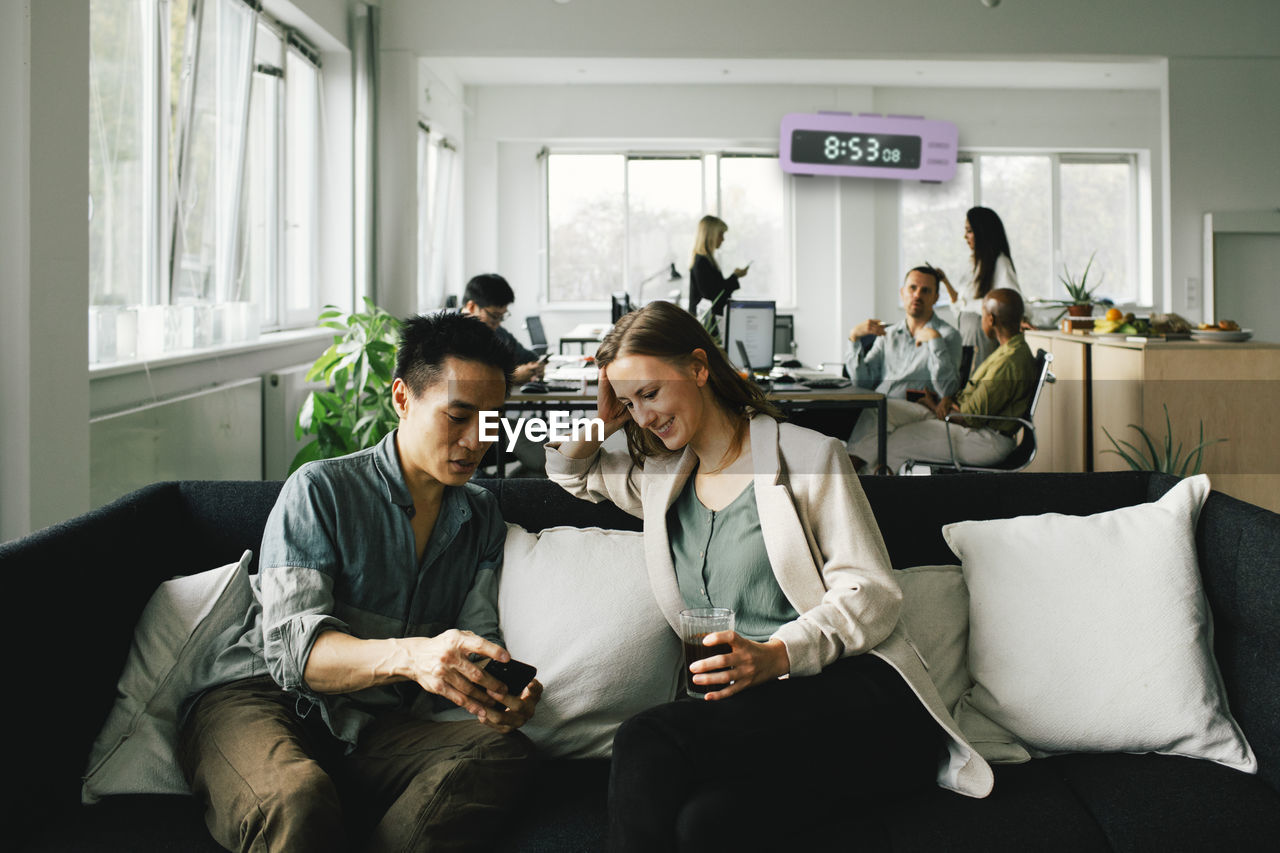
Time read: 8 h 53 min 08 s
